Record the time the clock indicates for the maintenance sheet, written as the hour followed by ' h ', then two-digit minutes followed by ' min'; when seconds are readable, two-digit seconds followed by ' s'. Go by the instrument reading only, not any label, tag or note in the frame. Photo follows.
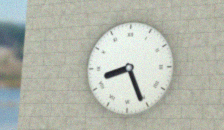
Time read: 8 h 26 min
